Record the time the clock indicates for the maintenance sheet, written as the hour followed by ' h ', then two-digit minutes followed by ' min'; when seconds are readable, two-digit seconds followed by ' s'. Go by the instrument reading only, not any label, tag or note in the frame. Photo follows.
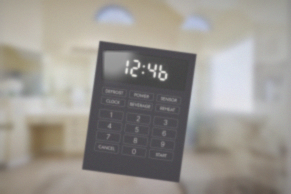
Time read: 12 h 46 min
